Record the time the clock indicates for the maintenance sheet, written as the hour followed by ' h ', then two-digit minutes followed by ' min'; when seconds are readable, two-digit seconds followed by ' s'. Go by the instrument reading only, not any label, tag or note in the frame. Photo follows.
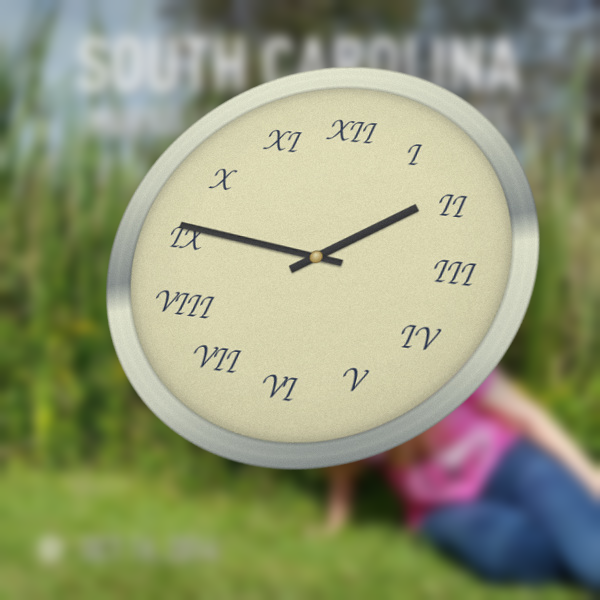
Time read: 1 h 46 min
